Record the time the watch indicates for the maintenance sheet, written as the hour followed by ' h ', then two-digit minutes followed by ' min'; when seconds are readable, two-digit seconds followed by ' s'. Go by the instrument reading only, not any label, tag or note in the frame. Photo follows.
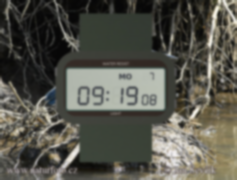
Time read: 9 h 19 min
